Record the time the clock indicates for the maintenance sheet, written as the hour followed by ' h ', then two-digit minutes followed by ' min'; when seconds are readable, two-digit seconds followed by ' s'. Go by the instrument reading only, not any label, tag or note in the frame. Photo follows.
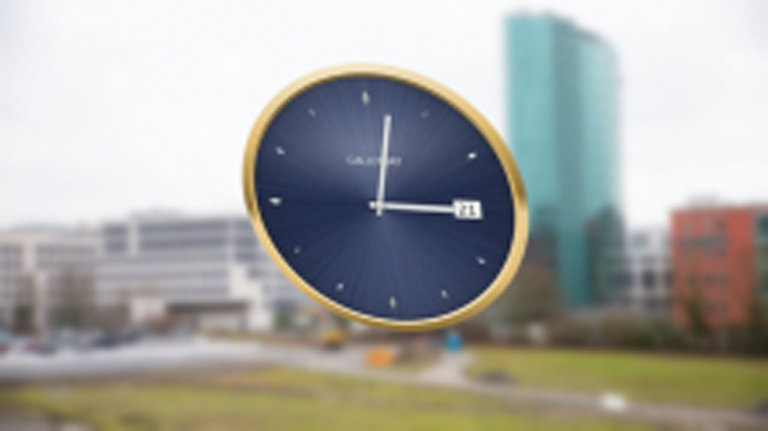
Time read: 3 h 02 min
